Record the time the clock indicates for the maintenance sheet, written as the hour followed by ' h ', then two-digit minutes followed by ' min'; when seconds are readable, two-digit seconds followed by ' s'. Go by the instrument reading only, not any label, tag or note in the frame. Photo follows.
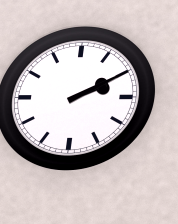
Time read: 2 h 10 min
